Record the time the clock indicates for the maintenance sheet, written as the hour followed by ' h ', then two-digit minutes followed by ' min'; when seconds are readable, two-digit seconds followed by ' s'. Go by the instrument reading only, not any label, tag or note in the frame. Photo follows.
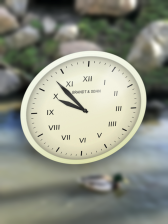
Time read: 9 h 53 min
